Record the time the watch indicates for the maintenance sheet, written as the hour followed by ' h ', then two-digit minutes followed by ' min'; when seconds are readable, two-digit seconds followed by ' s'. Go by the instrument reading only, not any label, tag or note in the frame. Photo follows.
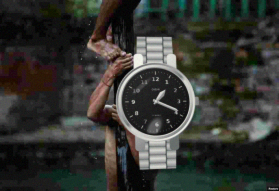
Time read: 1 h 19 min
